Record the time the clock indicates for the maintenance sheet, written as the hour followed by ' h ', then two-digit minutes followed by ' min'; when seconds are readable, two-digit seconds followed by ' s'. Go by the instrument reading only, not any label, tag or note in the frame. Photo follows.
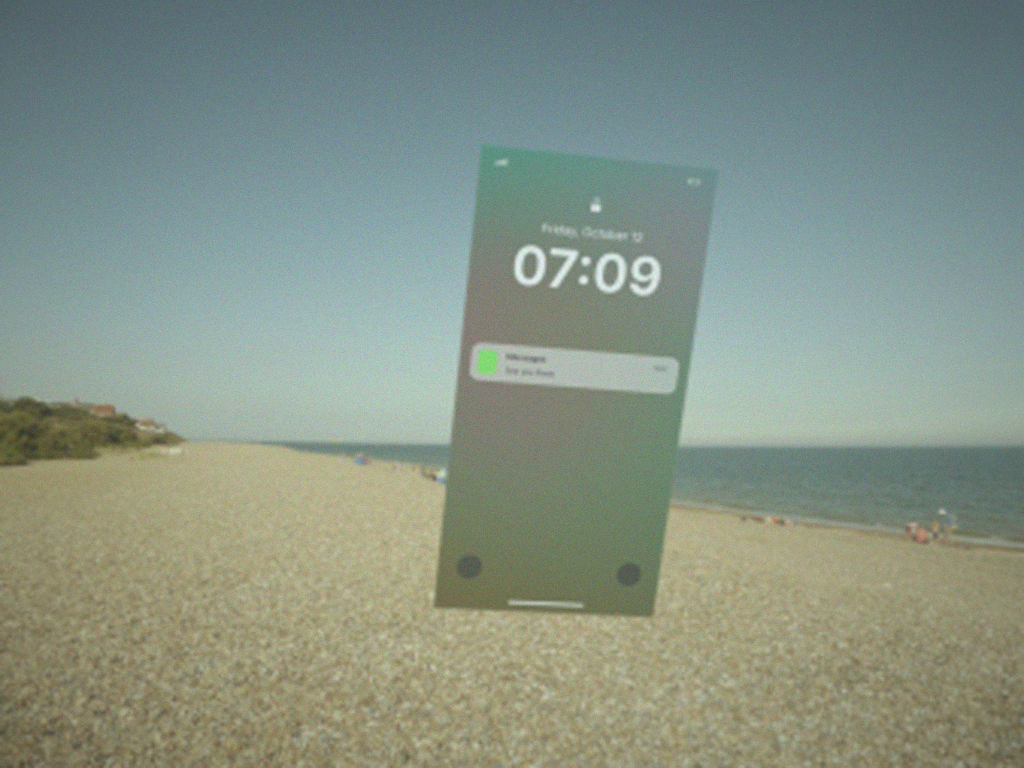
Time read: 7 h 09 min
